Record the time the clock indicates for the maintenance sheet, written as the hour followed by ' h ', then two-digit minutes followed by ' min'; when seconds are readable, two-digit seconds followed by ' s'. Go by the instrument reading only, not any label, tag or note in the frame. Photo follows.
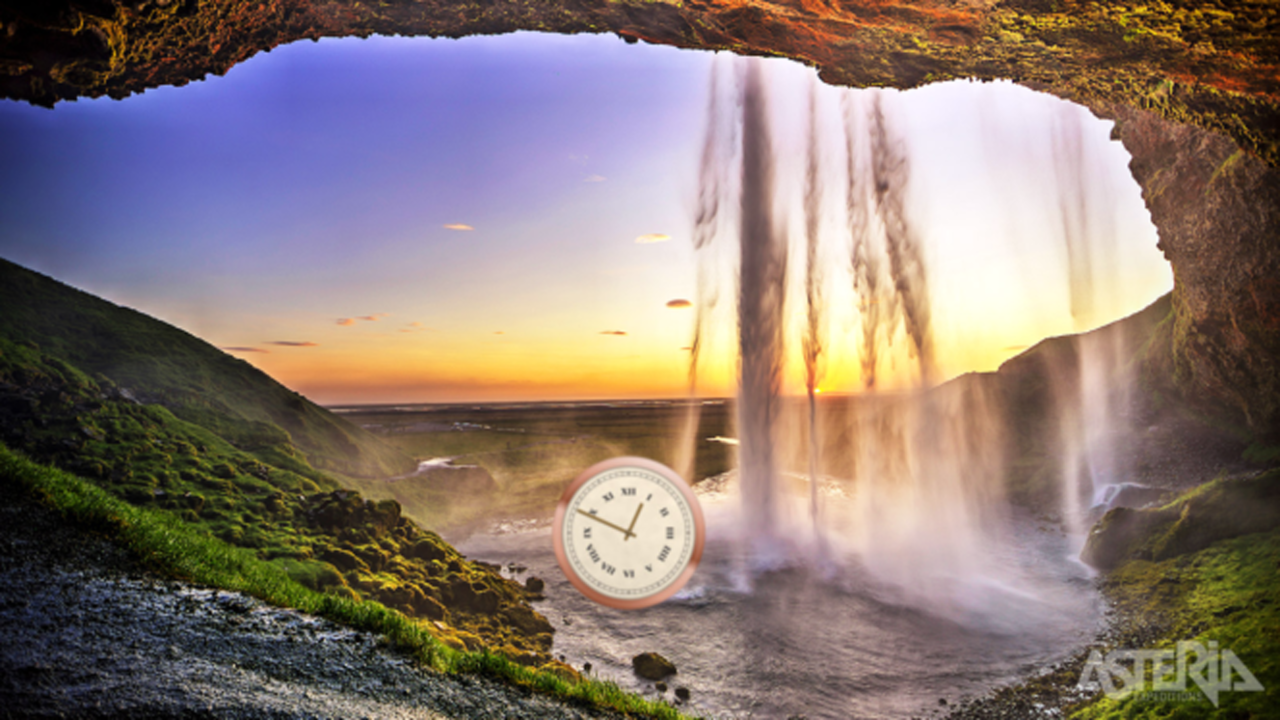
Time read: 12 h 49 min
